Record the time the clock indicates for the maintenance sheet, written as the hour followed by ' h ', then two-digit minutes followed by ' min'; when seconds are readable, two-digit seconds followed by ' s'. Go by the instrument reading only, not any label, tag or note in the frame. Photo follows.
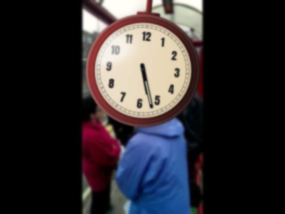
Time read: 5 h 27 min
